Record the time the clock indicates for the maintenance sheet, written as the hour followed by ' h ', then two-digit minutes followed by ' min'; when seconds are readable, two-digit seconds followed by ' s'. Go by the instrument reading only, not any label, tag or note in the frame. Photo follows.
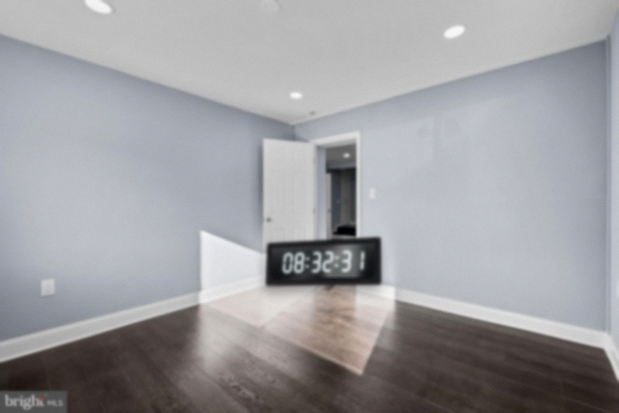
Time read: 8 h 32 min 31 s
